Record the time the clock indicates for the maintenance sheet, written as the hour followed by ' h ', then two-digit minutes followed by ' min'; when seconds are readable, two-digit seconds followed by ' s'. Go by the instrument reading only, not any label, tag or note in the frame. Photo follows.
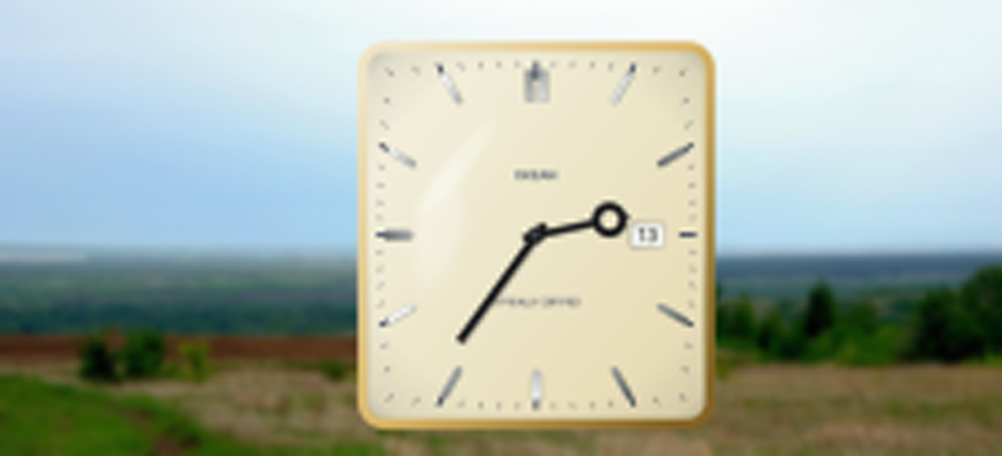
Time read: 2 h 36 min
